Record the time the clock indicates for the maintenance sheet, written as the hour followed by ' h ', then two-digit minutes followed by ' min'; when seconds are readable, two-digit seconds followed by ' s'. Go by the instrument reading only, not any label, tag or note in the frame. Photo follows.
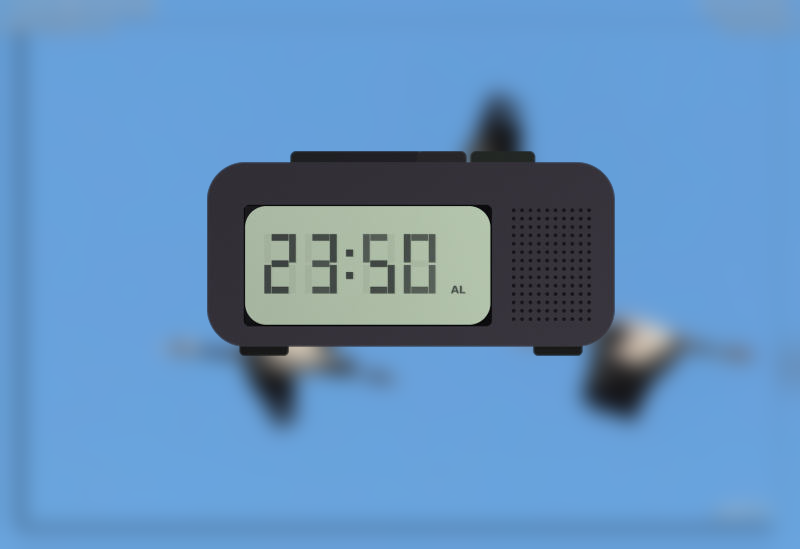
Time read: 23 h 50 min
